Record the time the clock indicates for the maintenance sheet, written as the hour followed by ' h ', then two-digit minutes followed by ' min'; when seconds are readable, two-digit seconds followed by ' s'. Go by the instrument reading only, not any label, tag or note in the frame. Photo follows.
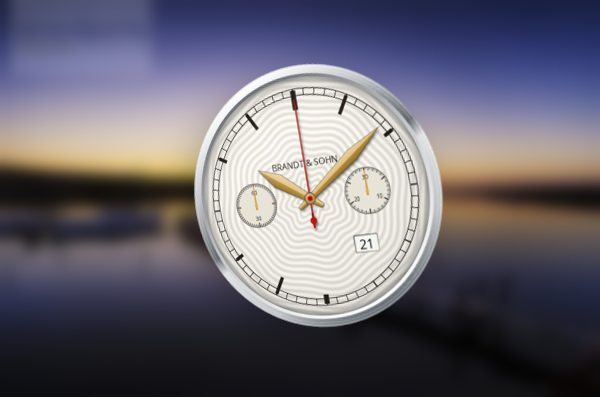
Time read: 10 h 09 min
